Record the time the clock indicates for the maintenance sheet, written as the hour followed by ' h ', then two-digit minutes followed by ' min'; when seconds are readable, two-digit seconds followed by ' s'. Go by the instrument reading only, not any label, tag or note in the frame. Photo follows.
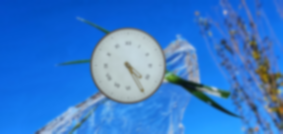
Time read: 4 h 25 min
